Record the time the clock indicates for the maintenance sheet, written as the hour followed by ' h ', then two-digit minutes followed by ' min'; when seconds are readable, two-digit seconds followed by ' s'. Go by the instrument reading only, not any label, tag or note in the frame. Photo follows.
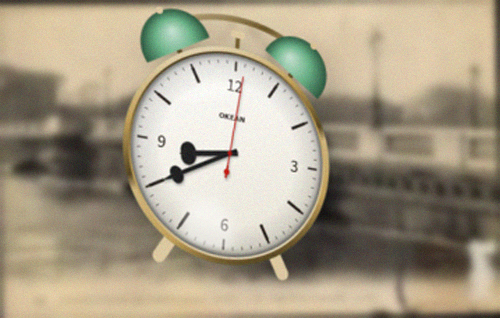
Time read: 8 h 40 min 01 s
